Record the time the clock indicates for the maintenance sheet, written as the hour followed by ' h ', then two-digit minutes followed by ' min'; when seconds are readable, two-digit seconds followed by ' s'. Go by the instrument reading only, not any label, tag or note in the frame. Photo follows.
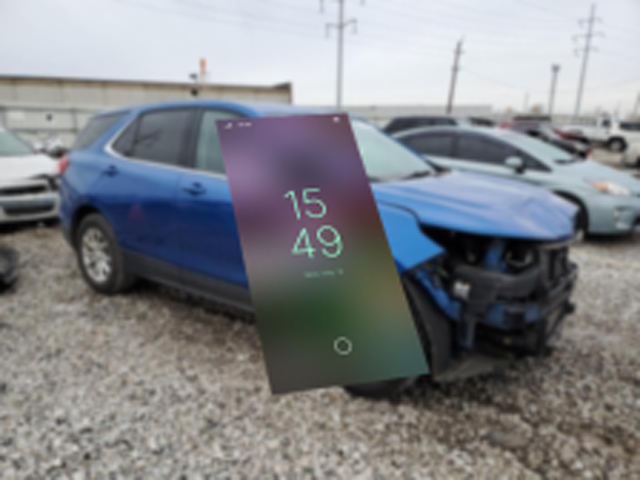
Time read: 15 h 49 min
